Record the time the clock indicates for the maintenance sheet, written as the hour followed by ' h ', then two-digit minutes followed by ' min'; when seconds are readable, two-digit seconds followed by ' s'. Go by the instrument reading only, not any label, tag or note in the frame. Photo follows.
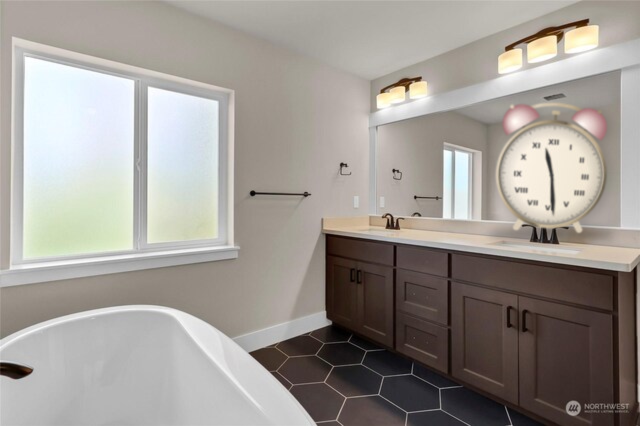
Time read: 11 h 29 min
